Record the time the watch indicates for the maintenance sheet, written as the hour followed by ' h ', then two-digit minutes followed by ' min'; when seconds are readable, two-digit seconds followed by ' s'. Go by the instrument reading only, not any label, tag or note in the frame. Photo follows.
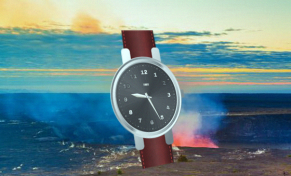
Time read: 9 h 26 min
